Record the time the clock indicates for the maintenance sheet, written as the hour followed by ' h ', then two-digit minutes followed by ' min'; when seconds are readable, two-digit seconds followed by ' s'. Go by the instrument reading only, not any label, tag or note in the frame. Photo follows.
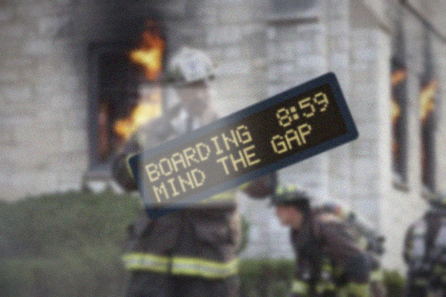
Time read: 8 h 59 min
